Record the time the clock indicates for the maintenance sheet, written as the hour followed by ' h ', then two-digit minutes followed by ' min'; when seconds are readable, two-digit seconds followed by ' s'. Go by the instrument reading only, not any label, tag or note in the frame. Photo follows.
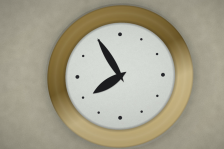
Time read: 7 h 55 min
